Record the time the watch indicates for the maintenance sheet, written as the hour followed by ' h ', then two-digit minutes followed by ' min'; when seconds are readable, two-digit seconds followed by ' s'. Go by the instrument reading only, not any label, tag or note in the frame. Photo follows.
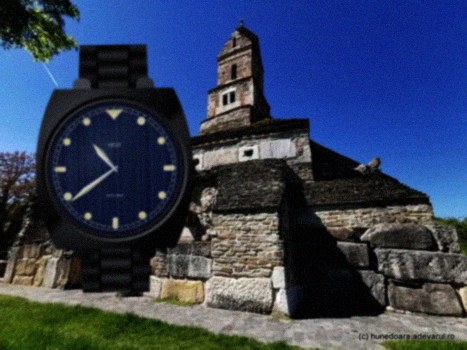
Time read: 10 h 39 min
